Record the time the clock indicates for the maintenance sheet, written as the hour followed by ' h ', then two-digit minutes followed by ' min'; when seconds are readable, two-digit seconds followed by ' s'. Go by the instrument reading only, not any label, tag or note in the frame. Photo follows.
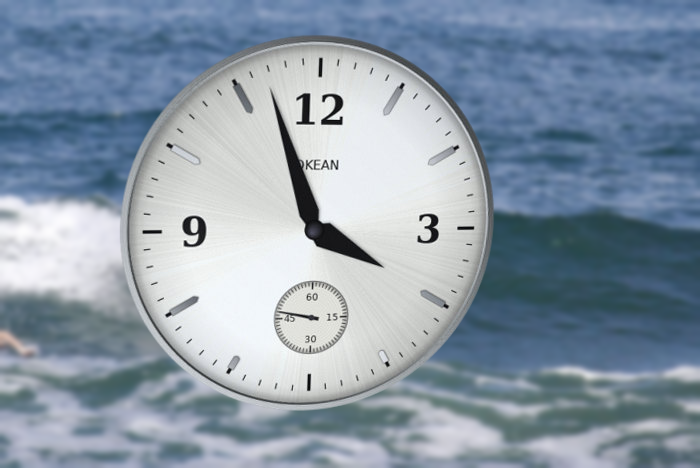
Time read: 3 h 56 min 47 s
